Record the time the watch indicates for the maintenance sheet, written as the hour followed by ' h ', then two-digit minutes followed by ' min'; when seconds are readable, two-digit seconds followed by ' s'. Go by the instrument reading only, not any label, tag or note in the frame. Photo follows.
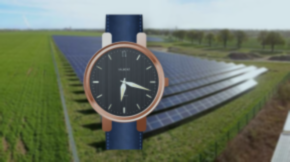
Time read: 6 h 18 min
